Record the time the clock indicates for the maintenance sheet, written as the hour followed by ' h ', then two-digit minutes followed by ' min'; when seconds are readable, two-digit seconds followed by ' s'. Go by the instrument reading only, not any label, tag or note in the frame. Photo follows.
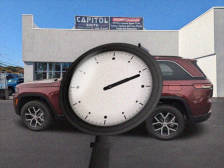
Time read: 2 h 11 min
